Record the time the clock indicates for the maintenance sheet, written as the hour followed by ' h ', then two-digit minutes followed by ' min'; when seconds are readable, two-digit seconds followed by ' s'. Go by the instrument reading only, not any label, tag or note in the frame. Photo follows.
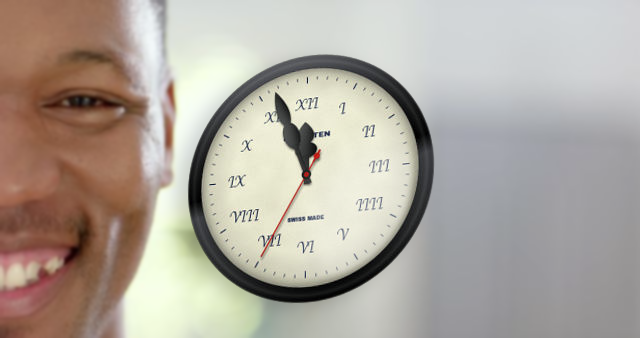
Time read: 11 h 56 min 35 s
